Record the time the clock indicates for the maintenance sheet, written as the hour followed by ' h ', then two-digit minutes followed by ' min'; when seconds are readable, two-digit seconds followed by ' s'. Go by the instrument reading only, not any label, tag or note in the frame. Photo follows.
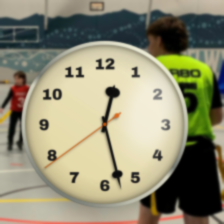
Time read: 12 h 27 min 39 s
